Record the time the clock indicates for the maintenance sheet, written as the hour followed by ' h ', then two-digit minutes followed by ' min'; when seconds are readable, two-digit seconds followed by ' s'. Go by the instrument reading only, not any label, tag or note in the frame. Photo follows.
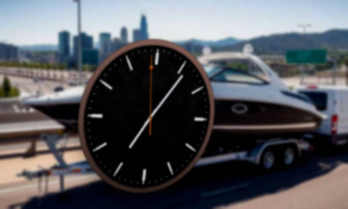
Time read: 7 h 05 min 59 s
